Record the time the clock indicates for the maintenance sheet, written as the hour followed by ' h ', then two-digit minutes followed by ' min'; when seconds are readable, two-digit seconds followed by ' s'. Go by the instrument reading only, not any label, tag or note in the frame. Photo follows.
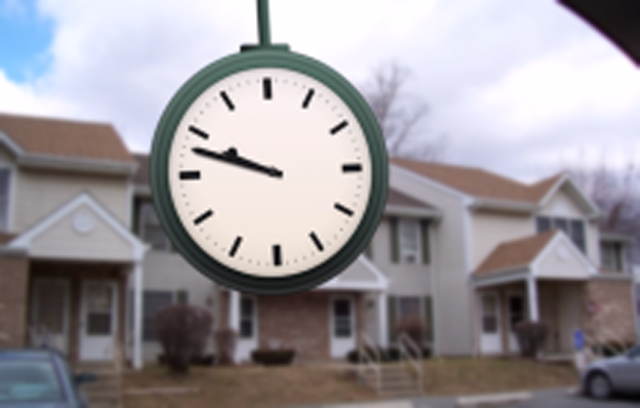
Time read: 9 h 48 min
